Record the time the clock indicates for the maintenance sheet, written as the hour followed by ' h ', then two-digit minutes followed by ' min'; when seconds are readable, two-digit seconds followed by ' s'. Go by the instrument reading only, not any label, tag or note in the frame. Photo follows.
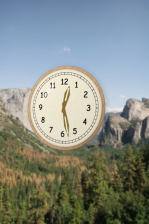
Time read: 12 h 28 min
